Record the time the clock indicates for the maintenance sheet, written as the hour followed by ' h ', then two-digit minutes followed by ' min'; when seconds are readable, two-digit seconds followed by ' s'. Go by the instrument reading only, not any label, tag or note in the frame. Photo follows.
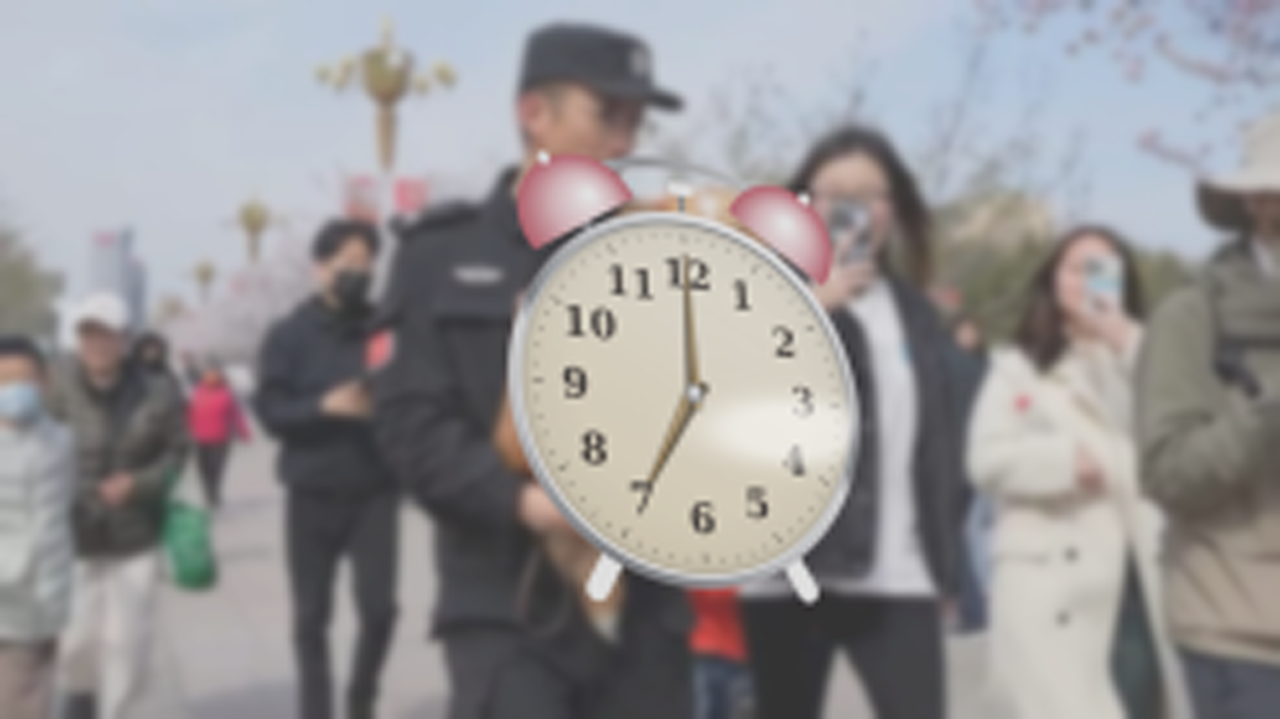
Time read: 7 h 00 min
